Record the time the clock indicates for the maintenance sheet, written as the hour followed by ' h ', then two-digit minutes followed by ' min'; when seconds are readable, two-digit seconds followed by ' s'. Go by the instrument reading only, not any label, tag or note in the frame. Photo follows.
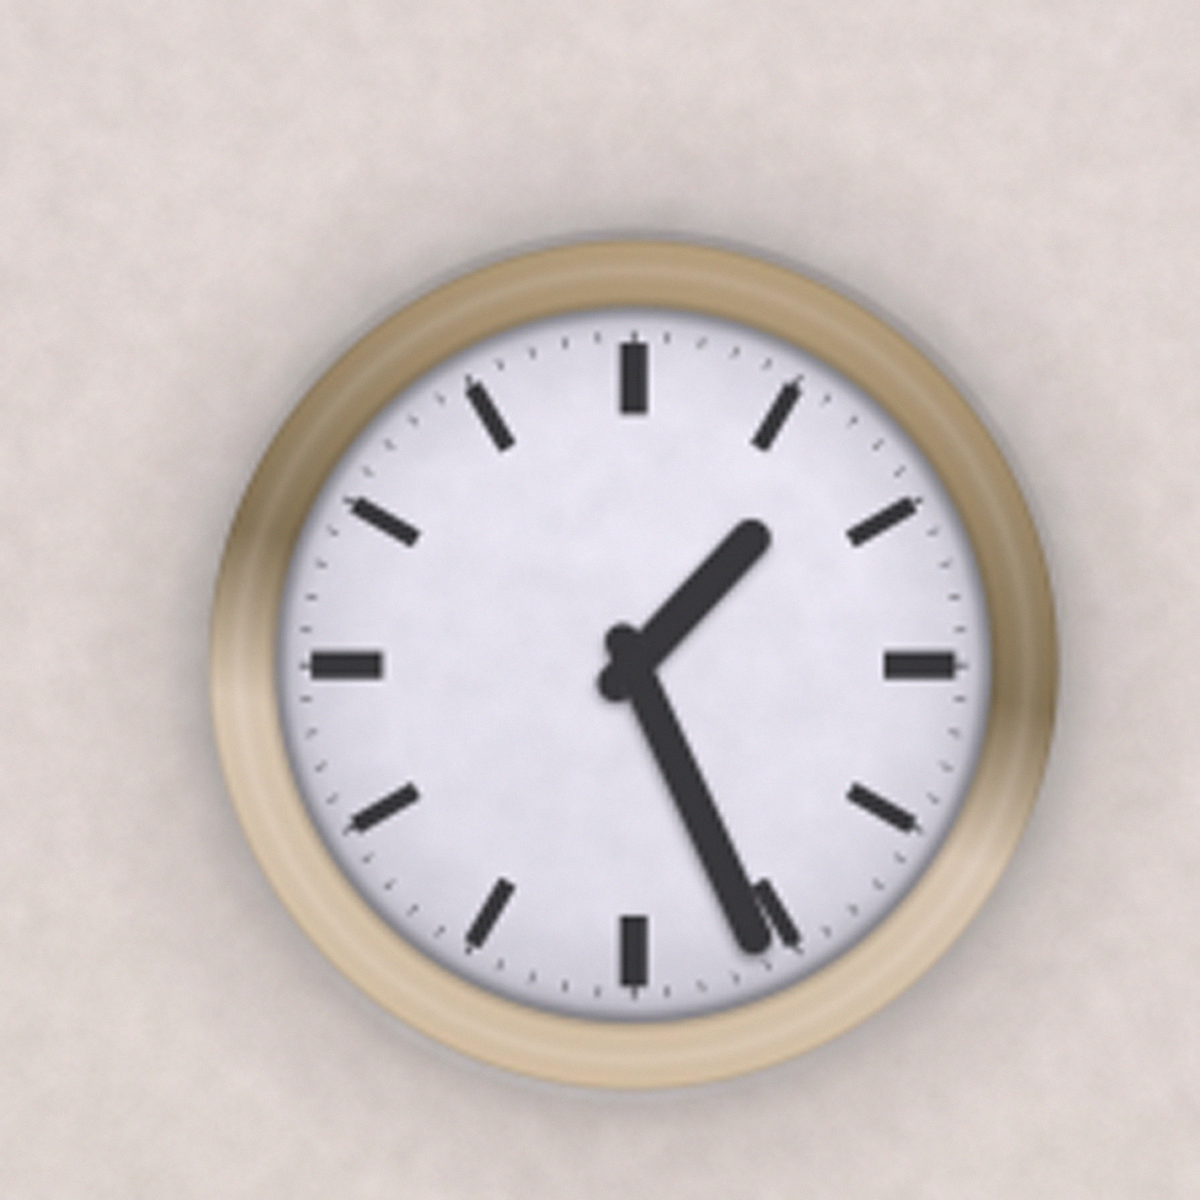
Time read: 1 h 26 min
